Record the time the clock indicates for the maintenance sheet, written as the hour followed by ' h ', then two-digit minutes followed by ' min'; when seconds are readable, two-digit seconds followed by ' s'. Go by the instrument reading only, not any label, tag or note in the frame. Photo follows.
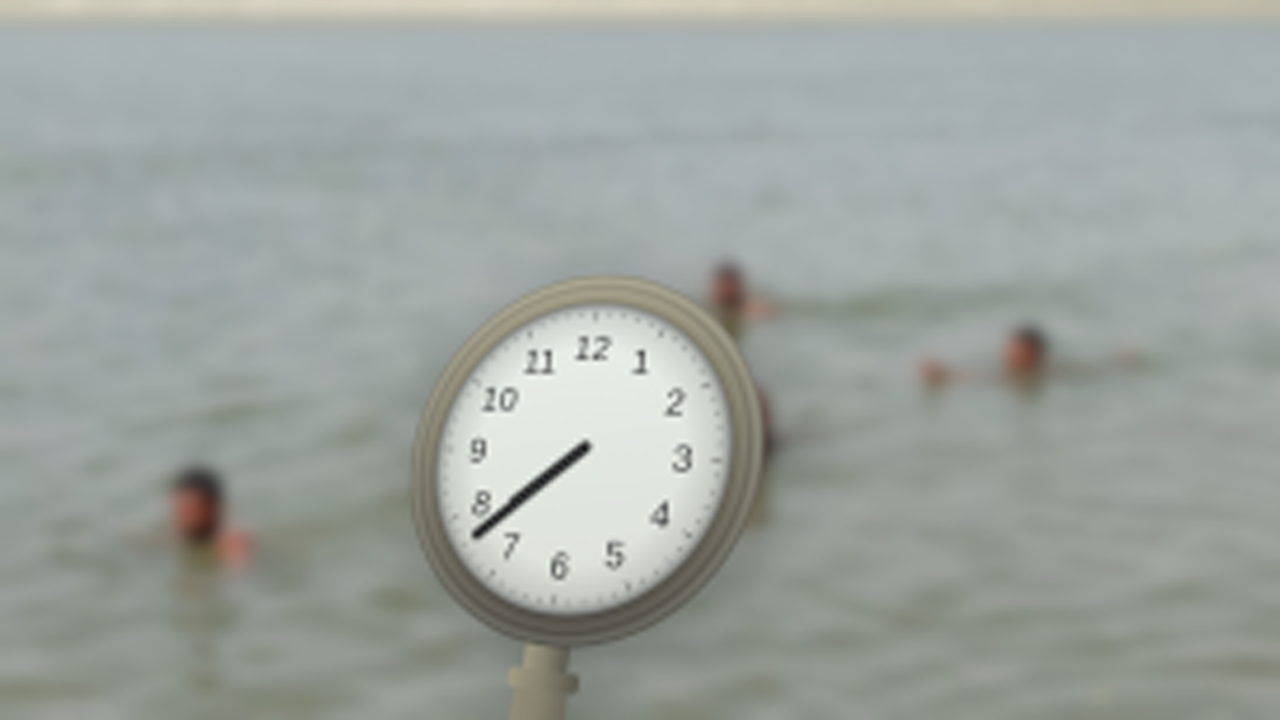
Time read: 7 h 38 min
